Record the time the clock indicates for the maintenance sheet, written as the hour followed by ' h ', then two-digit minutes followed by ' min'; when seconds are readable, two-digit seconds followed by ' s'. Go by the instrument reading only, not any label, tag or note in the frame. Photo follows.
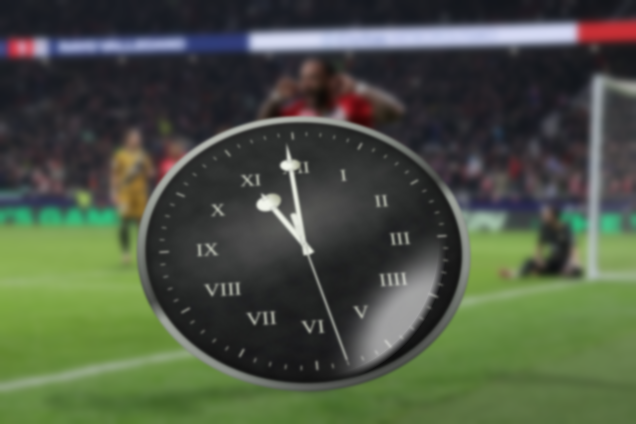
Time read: 10 h 59 min 28 s
